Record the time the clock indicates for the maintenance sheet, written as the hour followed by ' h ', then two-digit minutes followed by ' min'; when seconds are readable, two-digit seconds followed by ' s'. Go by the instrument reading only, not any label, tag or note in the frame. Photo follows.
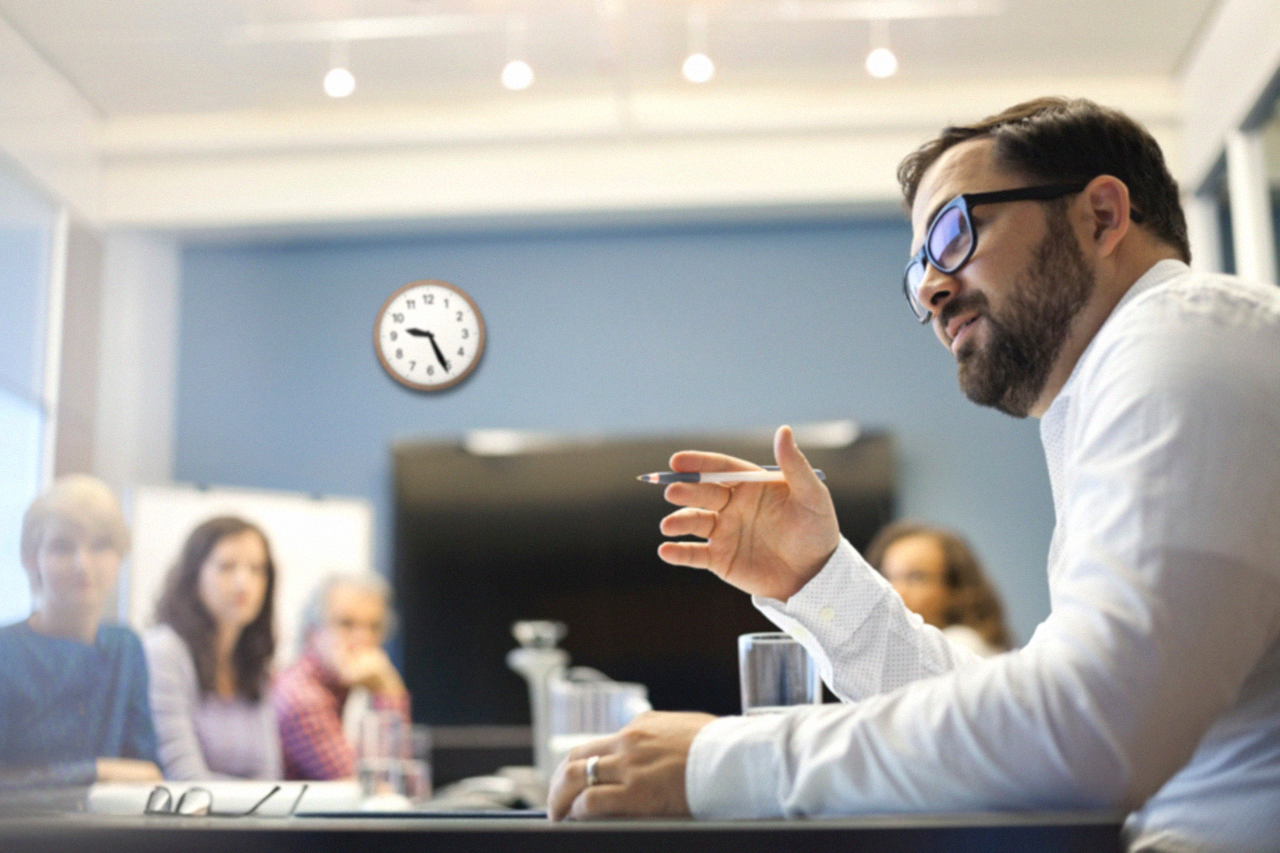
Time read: 9 h 26 min
